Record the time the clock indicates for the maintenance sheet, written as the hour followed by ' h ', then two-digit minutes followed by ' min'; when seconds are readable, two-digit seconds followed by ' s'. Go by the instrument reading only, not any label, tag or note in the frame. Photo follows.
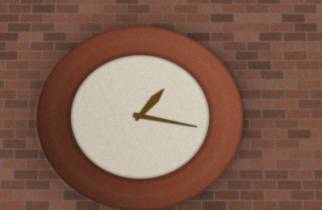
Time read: 1 h 17 min
